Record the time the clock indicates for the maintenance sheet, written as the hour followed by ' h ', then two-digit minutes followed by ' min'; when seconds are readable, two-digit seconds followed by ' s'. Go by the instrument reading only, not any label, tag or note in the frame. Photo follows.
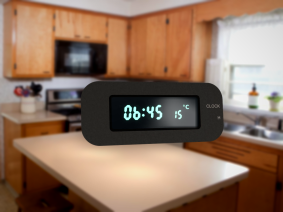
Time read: 6 h 45 min
